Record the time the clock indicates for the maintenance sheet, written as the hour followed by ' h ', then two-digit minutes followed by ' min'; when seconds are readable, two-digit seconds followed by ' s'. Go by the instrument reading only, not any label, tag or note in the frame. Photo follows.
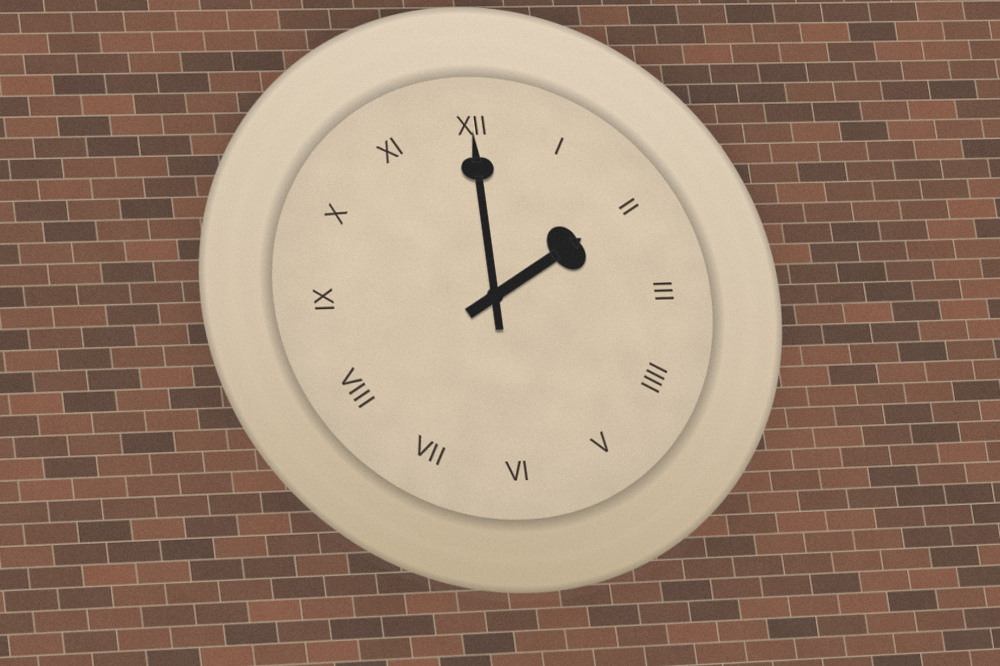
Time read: 2 h 00 min
